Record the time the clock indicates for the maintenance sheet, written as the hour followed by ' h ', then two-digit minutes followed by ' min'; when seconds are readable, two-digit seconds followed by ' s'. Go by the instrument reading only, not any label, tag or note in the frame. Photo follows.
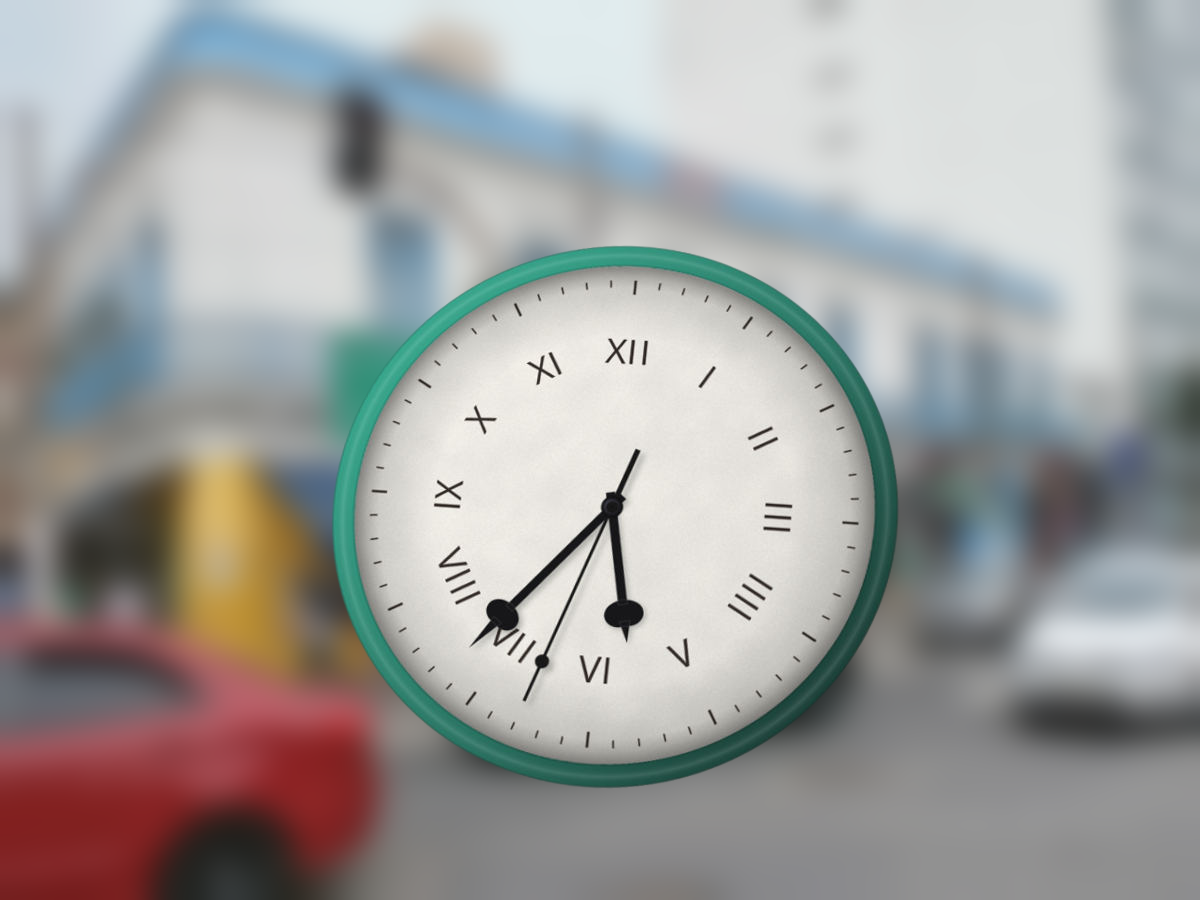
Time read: 5 h 36 min 33 s
